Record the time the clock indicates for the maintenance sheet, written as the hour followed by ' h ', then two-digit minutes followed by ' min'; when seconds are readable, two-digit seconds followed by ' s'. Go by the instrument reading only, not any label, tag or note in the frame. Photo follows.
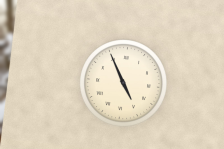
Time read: 4 h 55 min
